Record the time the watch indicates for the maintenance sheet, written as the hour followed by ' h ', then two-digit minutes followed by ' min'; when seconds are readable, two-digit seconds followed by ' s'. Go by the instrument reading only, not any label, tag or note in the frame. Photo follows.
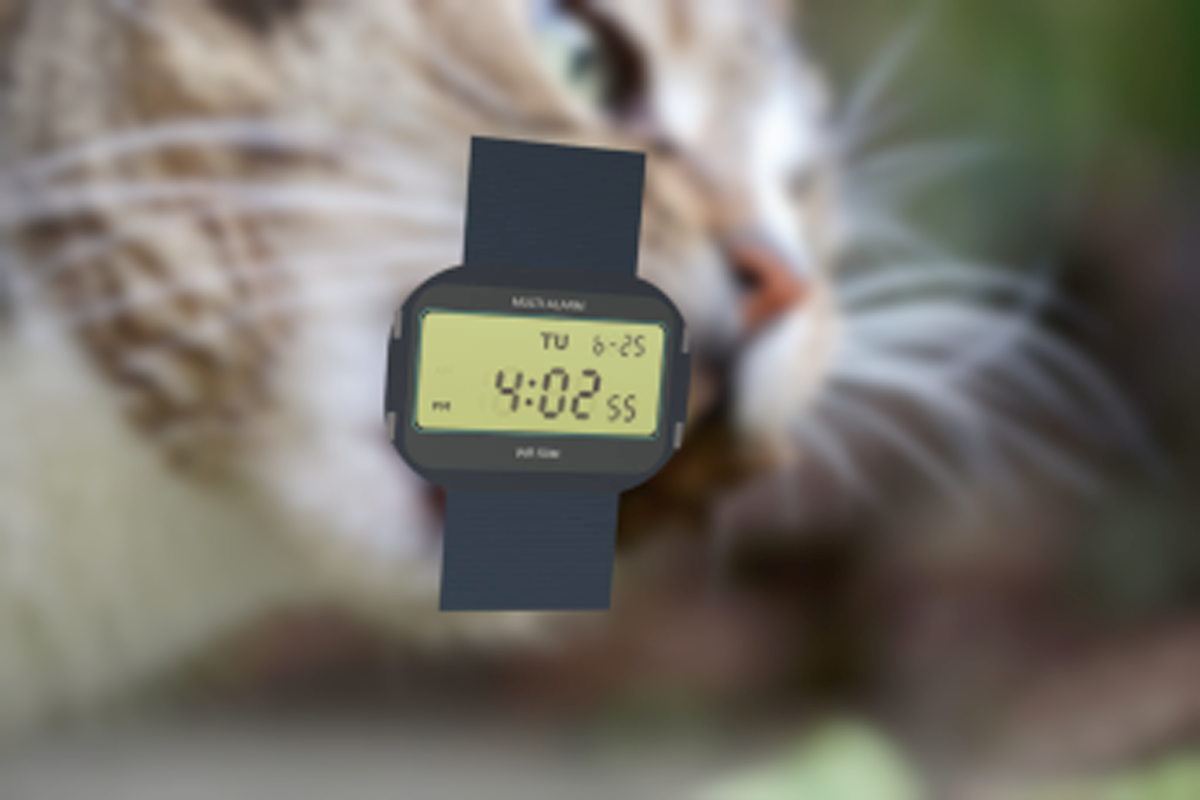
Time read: 4 h 02 min 55 s
